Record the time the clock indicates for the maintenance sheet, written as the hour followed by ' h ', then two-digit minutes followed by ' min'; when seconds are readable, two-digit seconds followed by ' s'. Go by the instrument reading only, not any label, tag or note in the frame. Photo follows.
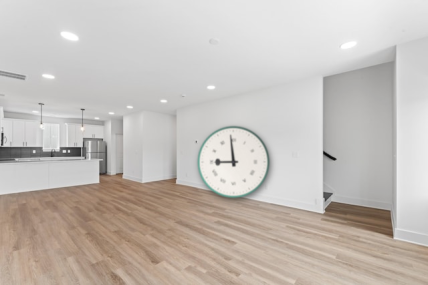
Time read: 8 h 59 min
